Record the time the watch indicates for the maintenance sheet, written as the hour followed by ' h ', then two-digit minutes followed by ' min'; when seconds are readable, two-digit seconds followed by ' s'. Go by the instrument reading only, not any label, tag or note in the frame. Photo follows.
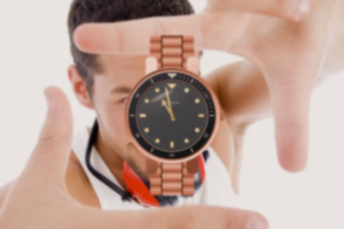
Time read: 10 h 58 min
